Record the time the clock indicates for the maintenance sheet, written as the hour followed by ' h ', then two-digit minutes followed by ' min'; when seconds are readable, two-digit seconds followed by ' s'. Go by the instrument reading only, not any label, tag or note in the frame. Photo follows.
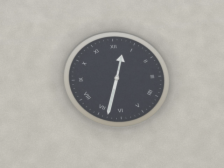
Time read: 12 h 33 min
